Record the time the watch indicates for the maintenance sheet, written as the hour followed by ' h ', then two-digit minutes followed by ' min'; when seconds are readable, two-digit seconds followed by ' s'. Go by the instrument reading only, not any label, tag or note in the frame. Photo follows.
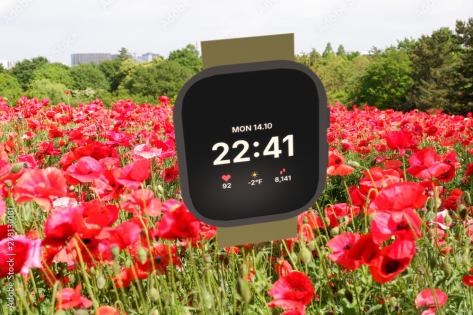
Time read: 22 h 41 min
